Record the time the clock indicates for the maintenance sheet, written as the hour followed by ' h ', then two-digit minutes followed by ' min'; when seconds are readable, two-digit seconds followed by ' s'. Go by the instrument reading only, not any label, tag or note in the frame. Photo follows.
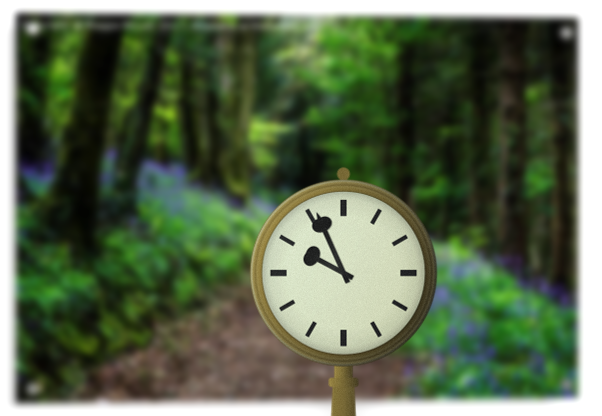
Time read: 9 h 56 min
